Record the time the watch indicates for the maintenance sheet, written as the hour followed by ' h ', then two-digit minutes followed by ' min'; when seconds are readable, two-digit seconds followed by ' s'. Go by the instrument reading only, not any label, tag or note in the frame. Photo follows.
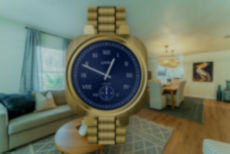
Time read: 12 h 49 min
